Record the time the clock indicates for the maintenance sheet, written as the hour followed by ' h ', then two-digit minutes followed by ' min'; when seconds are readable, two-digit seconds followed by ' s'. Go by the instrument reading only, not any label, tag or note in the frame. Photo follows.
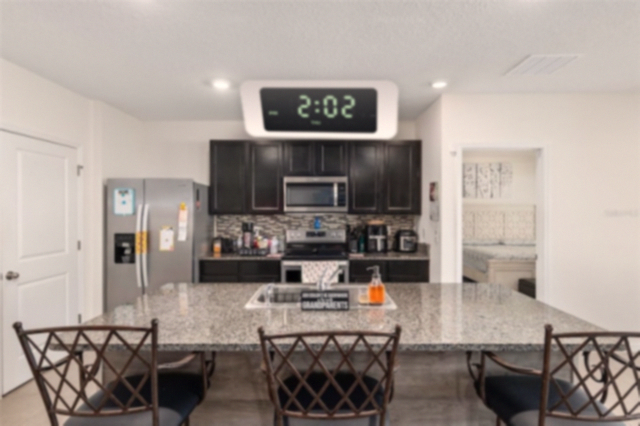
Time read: 2 h 02 min
